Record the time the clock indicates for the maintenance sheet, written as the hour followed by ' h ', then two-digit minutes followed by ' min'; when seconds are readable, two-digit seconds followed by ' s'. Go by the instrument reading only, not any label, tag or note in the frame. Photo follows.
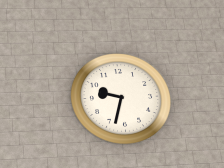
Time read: 9 h 33 min
